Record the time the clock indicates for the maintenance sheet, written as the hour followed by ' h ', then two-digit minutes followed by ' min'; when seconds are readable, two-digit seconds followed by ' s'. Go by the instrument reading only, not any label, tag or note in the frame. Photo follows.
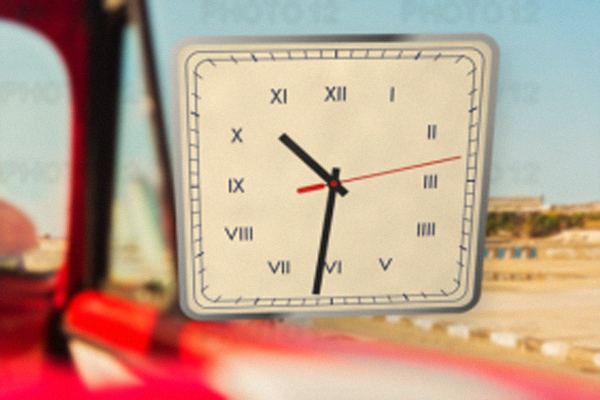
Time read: 10 h 31 min 13 s
